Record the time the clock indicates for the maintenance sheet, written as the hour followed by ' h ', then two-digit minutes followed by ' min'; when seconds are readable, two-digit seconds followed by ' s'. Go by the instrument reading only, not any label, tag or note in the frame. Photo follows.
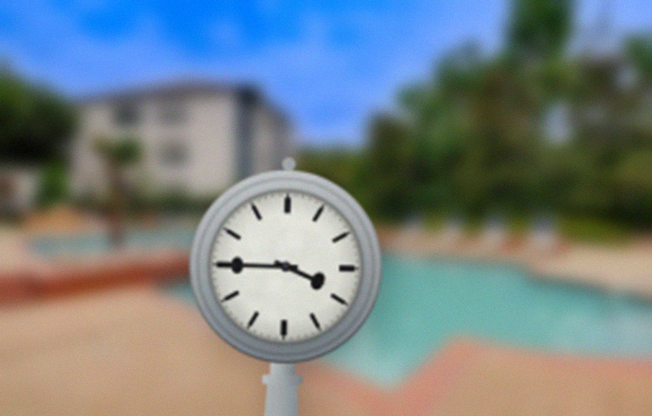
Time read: 3 h 45 min
